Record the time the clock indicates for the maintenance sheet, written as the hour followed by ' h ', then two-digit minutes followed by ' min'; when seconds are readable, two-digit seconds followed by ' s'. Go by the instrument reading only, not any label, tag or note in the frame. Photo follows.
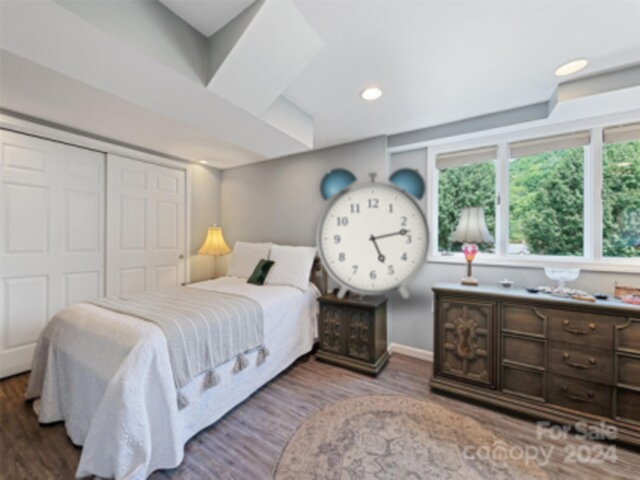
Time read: 5 h 13 min
